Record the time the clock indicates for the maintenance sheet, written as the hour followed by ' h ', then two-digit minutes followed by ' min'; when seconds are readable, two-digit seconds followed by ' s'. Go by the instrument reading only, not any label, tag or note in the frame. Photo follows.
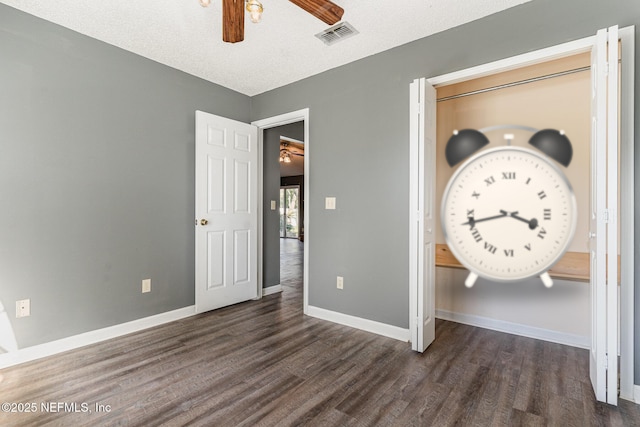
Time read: 3 h 43 min
